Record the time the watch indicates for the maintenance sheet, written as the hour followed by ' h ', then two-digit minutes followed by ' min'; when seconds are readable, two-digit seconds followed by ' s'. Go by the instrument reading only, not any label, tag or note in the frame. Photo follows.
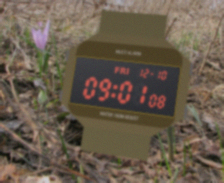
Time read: 9 h 01 min 08 s
